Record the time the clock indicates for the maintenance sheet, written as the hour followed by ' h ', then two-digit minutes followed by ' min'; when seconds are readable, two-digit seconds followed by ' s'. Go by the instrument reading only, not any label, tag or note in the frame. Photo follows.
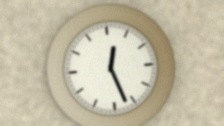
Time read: 12 h 27 min
